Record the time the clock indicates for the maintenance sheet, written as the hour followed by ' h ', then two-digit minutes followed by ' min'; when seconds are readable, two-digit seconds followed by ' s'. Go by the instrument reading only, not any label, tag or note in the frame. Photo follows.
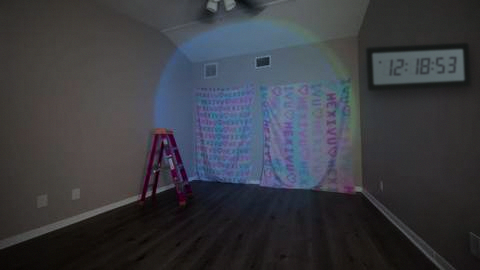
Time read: 12 h 18 min 53 s
